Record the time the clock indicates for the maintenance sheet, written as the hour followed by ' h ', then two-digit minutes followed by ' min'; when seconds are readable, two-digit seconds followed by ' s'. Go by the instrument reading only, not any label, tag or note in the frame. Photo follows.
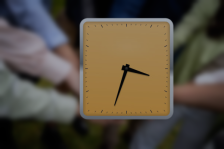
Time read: 3 h 33 min
